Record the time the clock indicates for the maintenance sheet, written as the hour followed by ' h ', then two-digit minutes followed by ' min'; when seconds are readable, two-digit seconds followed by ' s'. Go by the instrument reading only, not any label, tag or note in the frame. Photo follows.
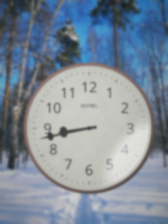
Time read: 8 h 43 min
